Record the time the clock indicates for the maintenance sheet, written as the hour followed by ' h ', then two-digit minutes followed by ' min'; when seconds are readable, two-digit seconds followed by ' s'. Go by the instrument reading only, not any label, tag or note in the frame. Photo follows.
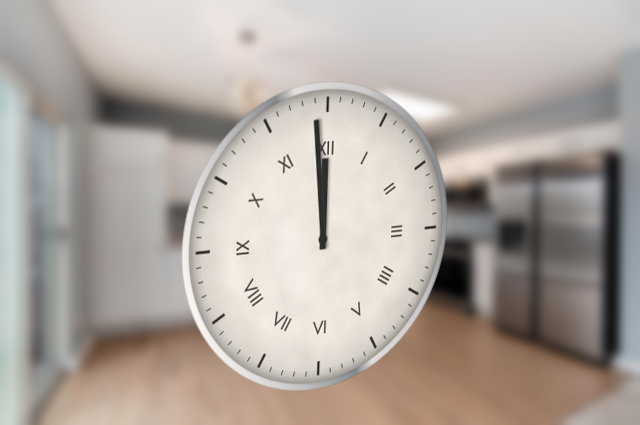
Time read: 11 h 59 min
